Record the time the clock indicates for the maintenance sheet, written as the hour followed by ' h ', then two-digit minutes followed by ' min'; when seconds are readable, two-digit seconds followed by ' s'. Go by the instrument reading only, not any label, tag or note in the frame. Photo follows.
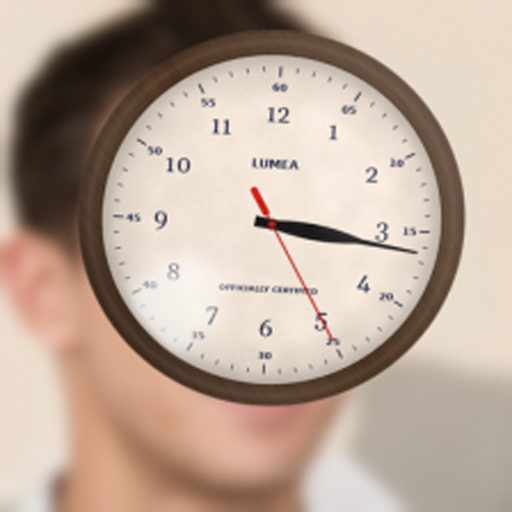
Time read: 3 h 16 min 25 s
